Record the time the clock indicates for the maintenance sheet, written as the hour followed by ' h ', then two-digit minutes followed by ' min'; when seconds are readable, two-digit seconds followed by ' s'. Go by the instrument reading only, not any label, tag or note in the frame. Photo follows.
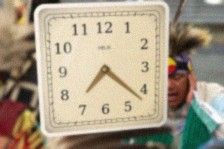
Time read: 7 h 22 min
